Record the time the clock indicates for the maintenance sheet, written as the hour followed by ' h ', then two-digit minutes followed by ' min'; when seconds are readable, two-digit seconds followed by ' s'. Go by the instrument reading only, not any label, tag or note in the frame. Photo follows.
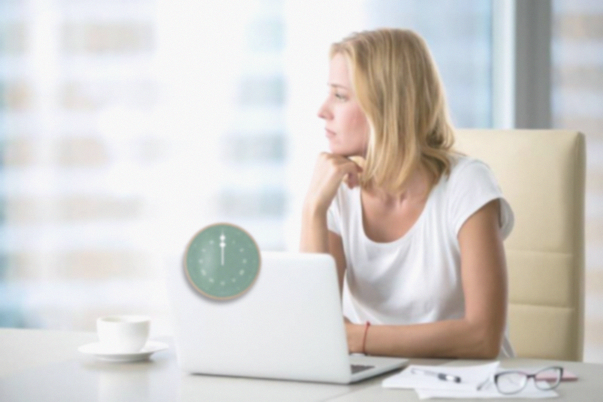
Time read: 12 h 00 min
